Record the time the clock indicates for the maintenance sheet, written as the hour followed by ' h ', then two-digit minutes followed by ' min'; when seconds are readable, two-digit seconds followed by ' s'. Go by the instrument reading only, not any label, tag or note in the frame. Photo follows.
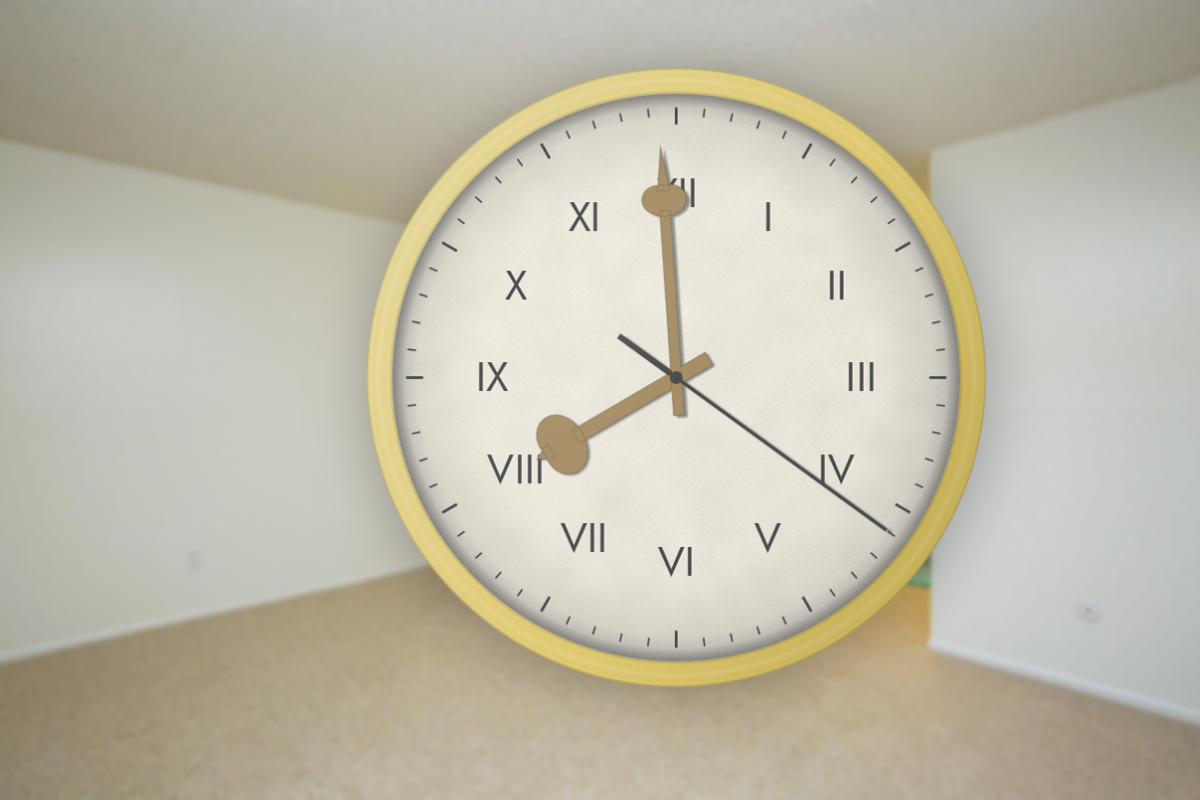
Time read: 7 h 59 min 21 s
